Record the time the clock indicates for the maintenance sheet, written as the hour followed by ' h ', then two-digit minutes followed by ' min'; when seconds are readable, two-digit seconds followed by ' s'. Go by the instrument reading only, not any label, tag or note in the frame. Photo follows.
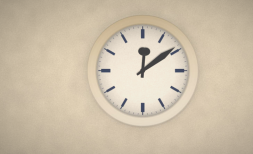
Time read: 12 h 09 min
